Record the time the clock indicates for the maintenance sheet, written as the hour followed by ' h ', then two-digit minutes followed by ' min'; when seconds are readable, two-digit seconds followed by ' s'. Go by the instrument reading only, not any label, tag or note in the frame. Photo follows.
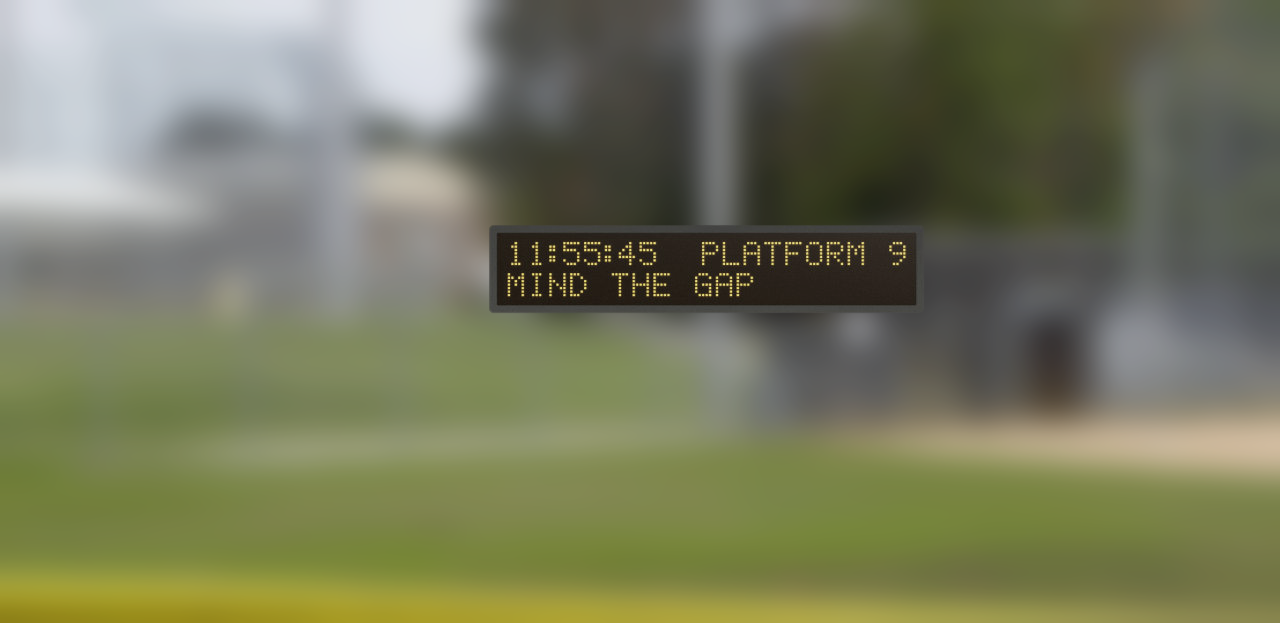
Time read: 11 h 55 min 45 s
